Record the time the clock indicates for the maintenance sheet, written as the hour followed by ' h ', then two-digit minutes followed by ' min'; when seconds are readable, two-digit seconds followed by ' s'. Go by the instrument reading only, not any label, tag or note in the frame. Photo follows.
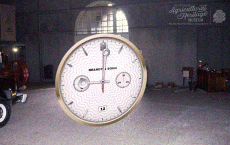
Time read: 9 h 01 min
